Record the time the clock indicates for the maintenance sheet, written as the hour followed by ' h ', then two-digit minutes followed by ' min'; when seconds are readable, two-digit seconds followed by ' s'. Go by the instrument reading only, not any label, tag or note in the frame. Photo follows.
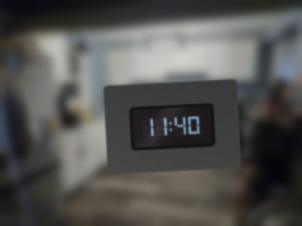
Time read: 11 h 40 min
